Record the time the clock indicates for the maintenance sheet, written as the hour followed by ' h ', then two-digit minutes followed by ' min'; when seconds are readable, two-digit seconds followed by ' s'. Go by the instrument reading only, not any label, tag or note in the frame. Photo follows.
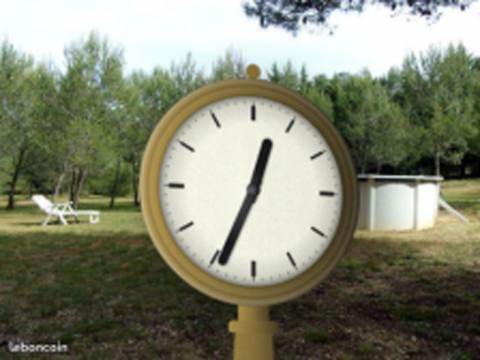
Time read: 12 h 34 min
